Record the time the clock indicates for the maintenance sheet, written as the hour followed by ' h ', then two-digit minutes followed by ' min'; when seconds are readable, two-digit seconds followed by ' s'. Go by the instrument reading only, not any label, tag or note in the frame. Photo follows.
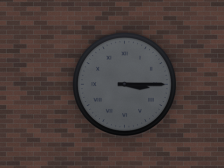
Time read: 3 h 15 min
